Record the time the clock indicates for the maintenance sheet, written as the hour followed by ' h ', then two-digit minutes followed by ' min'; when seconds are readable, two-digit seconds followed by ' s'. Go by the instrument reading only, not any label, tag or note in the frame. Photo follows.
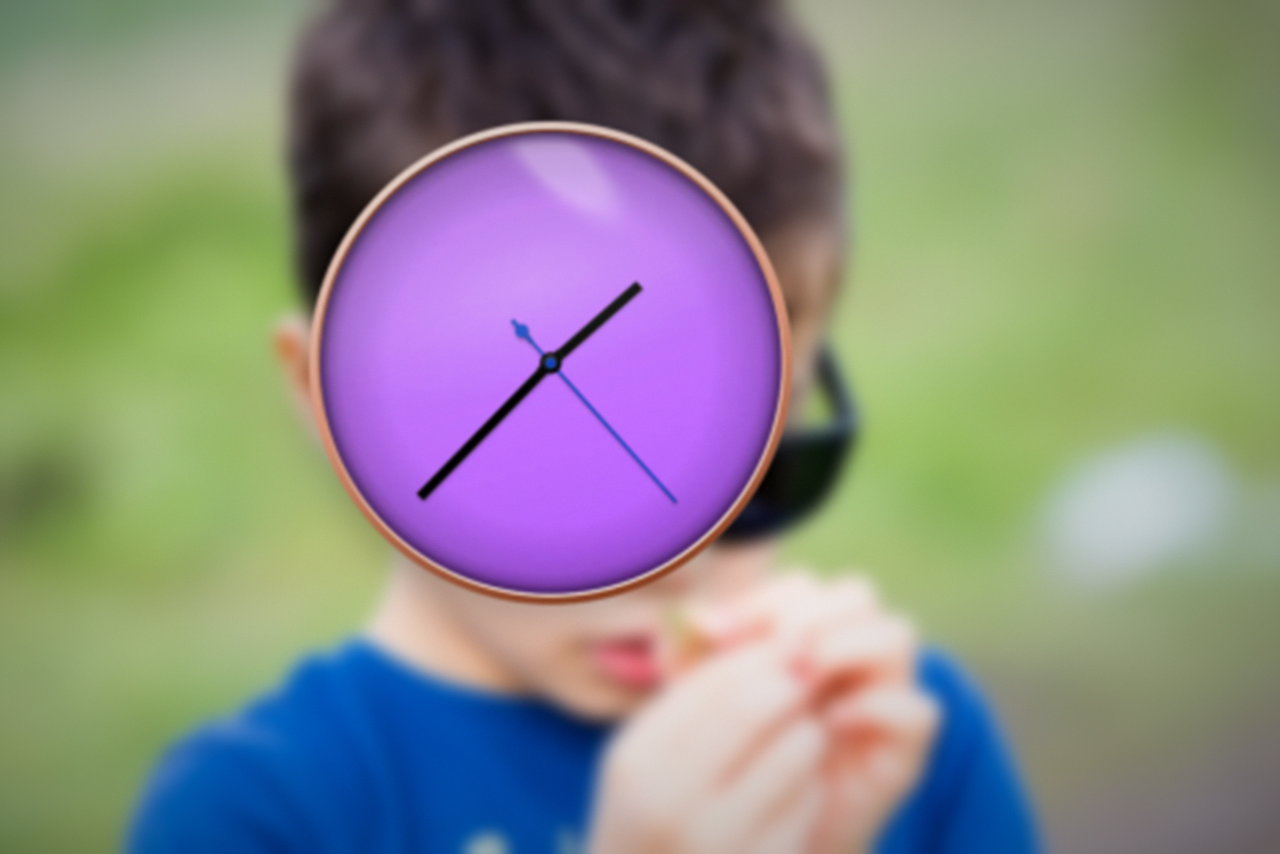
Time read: 1 h 37 min 23 s
